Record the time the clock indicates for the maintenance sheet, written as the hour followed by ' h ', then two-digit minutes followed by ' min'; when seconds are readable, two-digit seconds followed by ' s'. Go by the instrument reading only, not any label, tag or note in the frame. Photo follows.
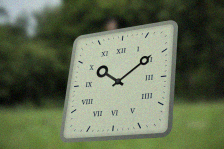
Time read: 10 h 09 min
